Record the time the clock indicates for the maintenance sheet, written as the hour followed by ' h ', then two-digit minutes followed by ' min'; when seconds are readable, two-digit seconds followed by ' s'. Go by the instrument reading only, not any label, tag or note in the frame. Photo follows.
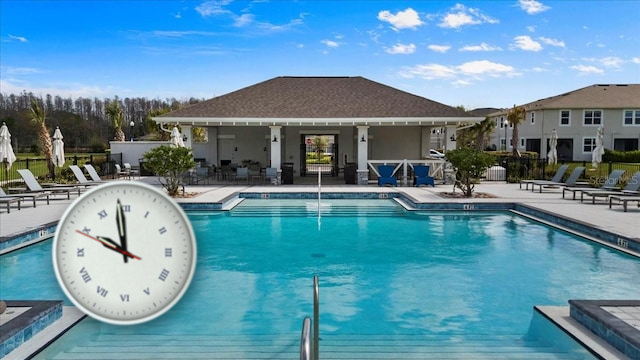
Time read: 9 h 58 min 49 s
